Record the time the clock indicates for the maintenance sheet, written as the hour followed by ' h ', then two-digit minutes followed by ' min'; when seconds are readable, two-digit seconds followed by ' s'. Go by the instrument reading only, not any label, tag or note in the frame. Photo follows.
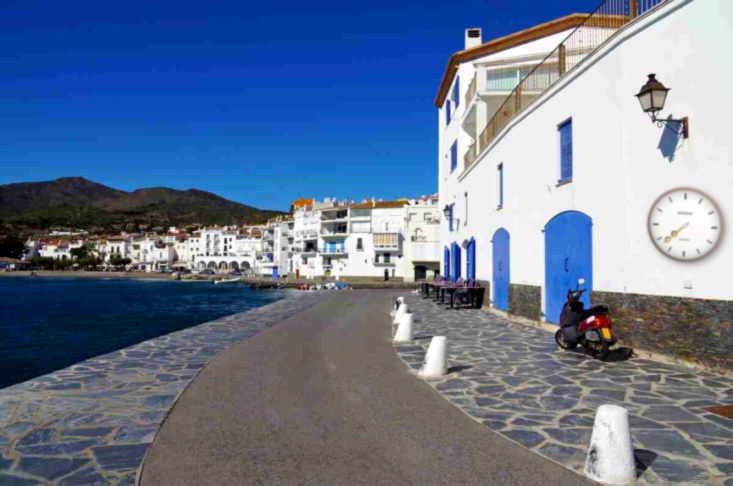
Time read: 7 h 38 min
